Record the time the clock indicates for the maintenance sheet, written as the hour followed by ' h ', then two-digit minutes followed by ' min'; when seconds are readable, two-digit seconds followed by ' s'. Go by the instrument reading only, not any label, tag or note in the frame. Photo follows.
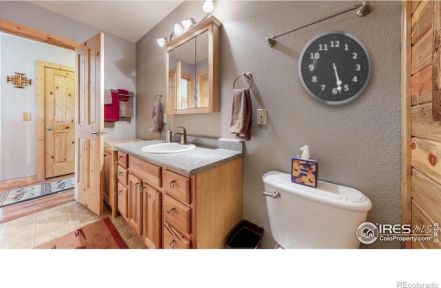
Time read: 5 h 28 min
